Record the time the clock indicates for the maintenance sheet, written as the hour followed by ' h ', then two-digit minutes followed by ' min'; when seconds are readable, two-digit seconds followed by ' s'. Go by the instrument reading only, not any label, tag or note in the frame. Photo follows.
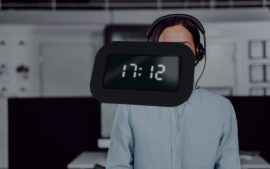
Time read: 17 h 12 min
